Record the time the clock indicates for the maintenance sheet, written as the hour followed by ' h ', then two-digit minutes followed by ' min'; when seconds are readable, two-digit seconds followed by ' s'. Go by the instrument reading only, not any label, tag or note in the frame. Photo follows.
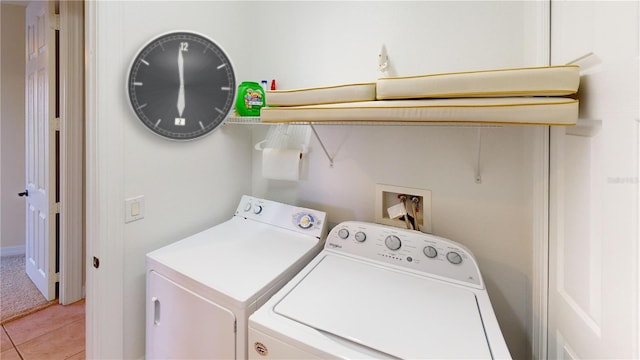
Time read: 5 h 59 min
